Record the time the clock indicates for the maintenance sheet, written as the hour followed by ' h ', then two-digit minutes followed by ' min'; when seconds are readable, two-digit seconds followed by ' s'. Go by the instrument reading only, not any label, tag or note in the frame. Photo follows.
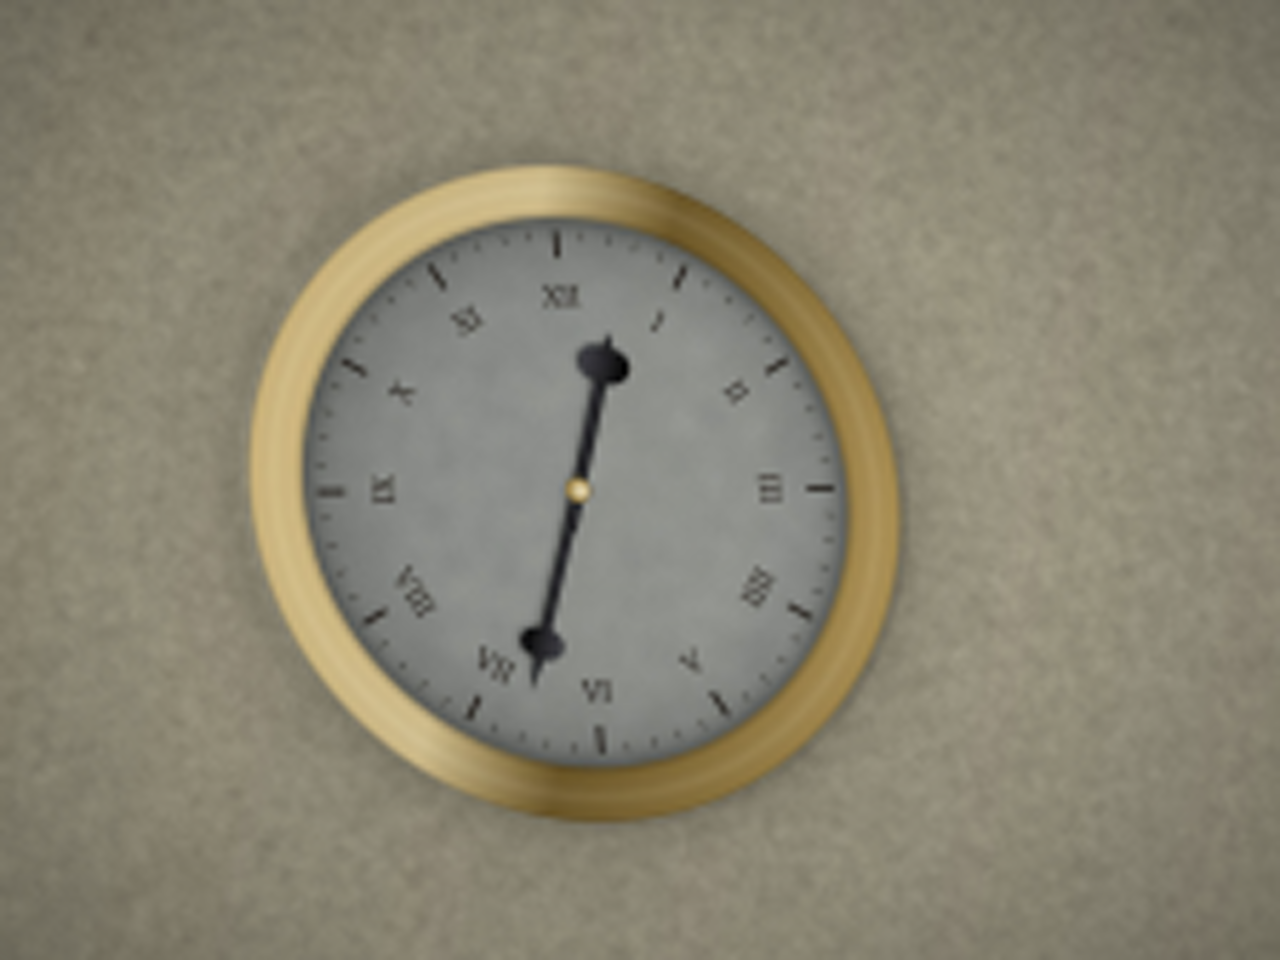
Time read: 12 h 33 min
